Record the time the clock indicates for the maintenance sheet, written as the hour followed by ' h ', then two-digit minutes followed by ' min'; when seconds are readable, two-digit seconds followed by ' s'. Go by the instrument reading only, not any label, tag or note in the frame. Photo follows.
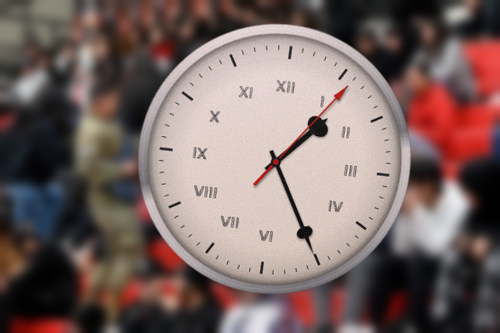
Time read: 1 h 25 min 06 s
